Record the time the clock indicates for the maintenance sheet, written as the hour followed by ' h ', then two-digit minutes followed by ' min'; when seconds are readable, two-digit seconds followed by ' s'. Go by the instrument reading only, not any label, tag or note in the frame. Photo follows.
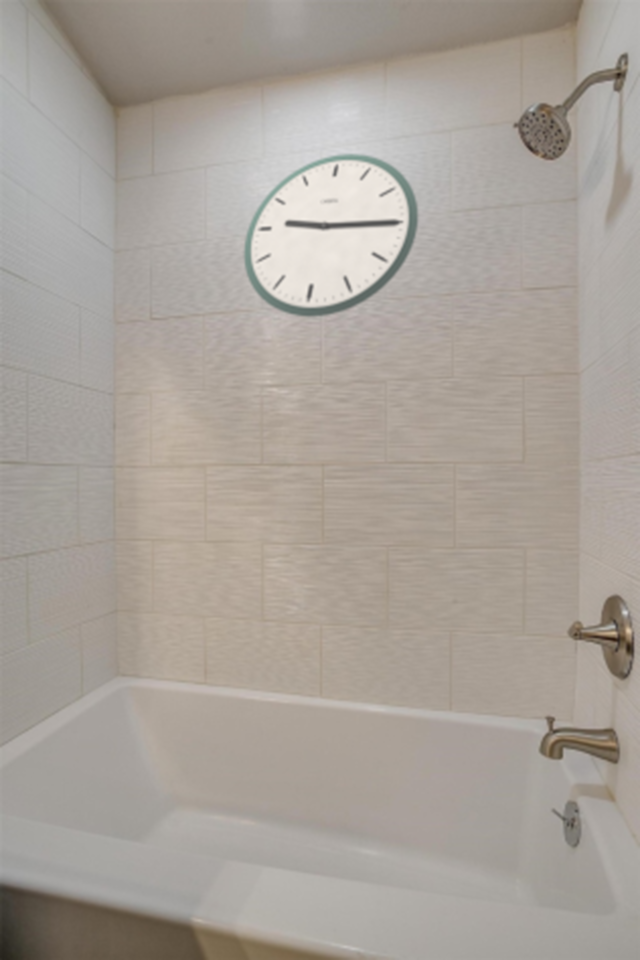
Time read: 9 h 15 min
